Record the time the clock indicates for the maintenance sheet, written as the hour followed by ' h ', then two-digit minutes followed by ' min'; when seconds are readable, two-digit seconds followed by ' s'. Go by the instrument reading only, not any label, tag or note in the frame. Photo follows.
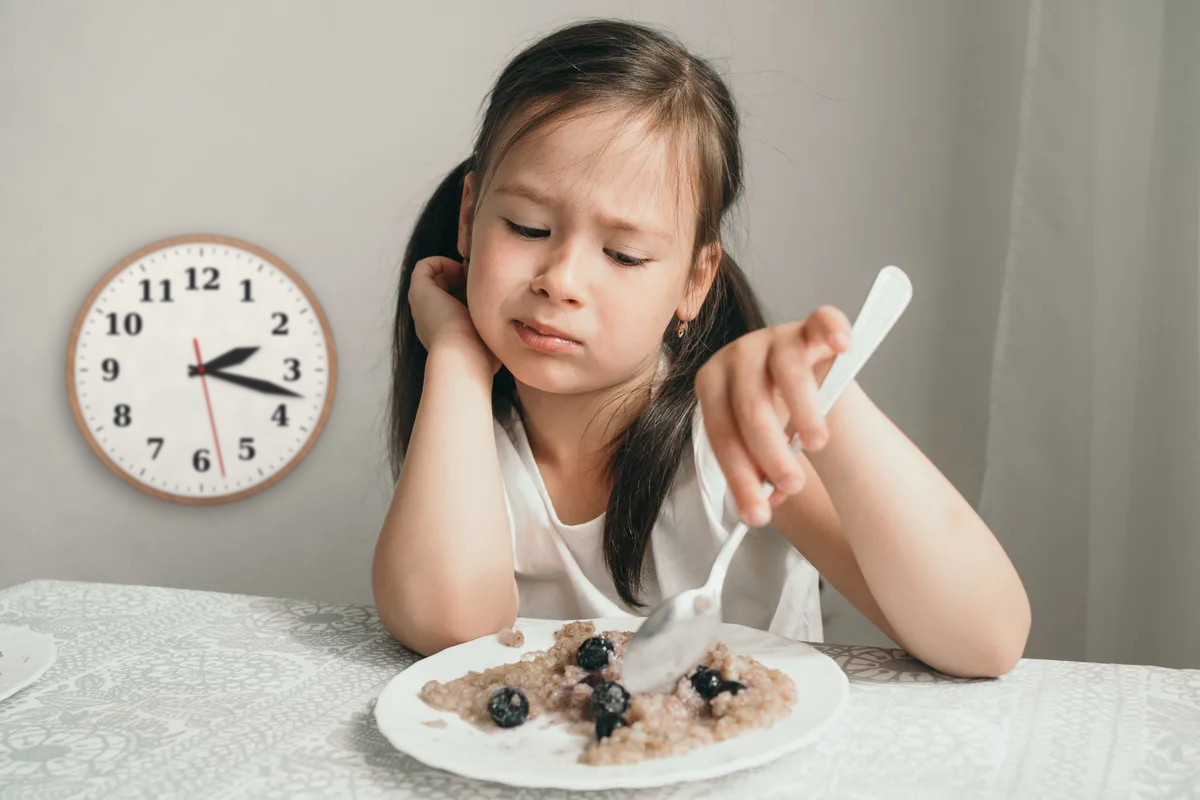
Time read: 2 h 17 min 28 s
